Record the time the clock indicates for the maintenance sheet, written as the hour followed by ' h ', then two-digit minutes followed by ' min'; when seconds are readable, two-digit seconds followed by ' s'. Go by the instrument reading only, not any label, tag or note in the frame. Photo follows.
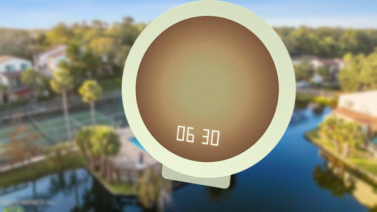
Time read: 6 h 30 min
